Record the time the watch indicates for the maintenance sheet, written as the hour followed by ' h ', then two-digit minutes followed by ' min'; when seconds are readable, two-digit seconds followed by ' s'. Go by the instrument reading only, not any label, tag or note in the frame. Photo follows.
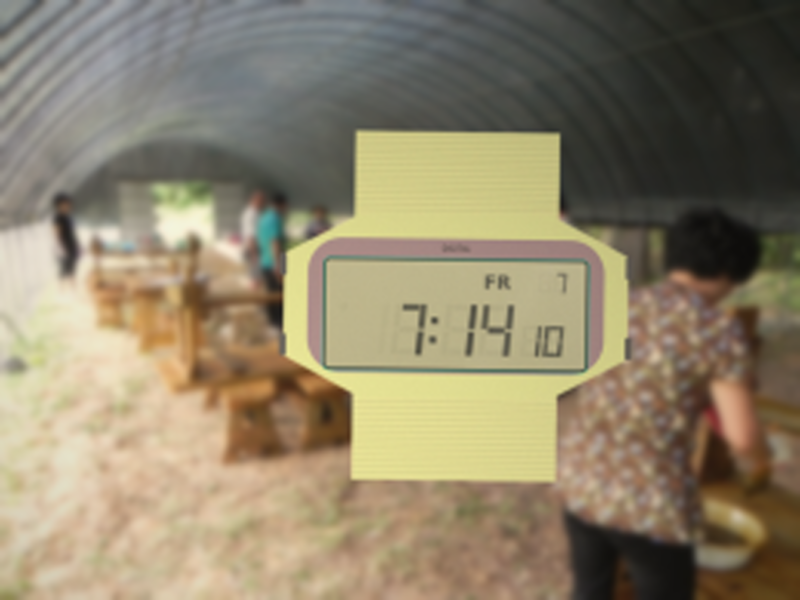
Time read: 7 h 14 min 10 s
